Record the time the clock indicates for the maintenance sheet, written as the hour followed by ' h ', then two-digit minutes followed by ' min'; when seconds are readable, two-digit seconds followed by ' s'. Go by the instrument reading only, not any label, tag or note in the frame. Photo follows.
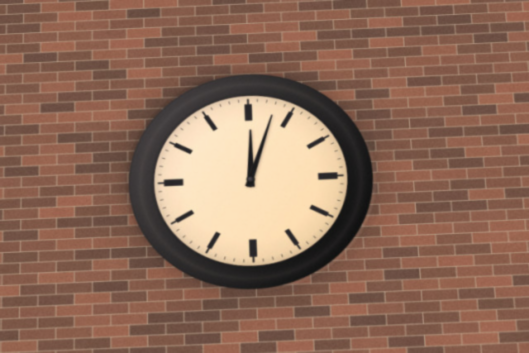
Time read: 12 h 03 min
